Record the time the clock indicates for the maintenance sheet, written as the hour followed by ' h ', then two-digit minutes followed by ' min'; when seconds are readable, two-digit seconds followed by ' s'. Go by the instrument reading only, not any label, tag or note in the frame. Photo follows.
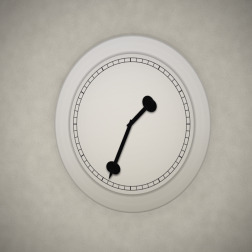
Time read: 1 h 34 min
